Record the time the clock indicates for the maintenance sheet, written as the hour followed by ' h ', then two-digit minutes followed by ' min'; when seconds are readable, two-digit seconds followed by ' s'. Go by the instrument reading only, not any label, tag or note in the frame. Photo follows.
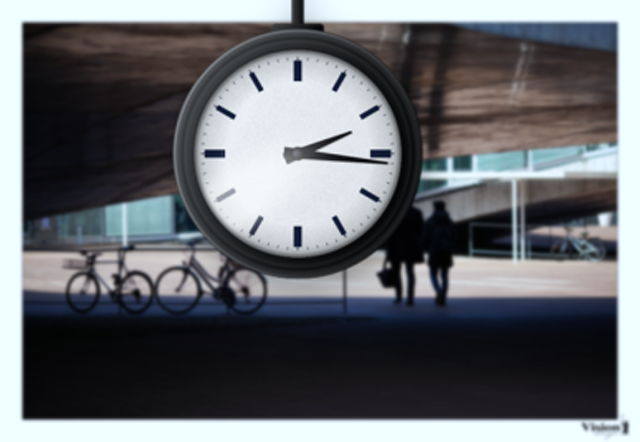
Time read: 2 h 16 min
